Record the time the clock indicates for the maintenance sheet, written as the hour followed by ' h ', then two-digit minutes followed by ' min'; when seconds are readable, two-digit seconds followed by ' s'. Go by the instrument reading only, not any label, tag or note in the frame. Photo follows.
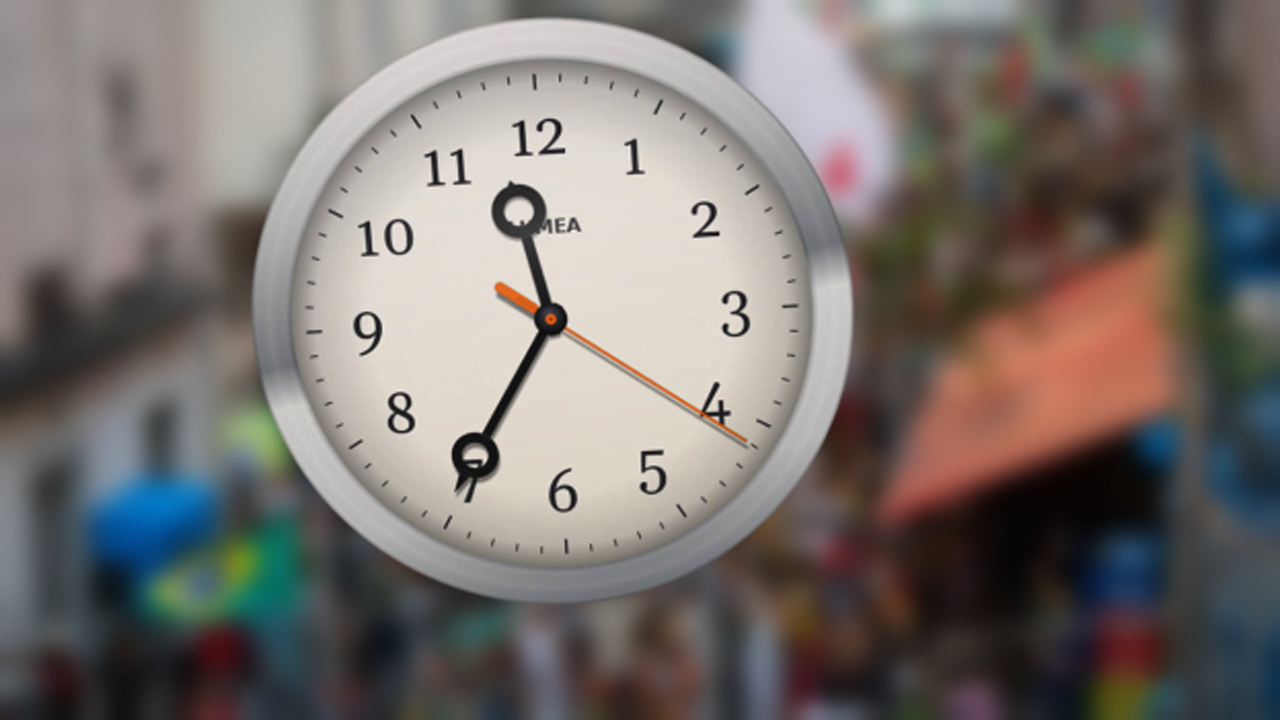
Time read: 11 h 35 min 21 s
